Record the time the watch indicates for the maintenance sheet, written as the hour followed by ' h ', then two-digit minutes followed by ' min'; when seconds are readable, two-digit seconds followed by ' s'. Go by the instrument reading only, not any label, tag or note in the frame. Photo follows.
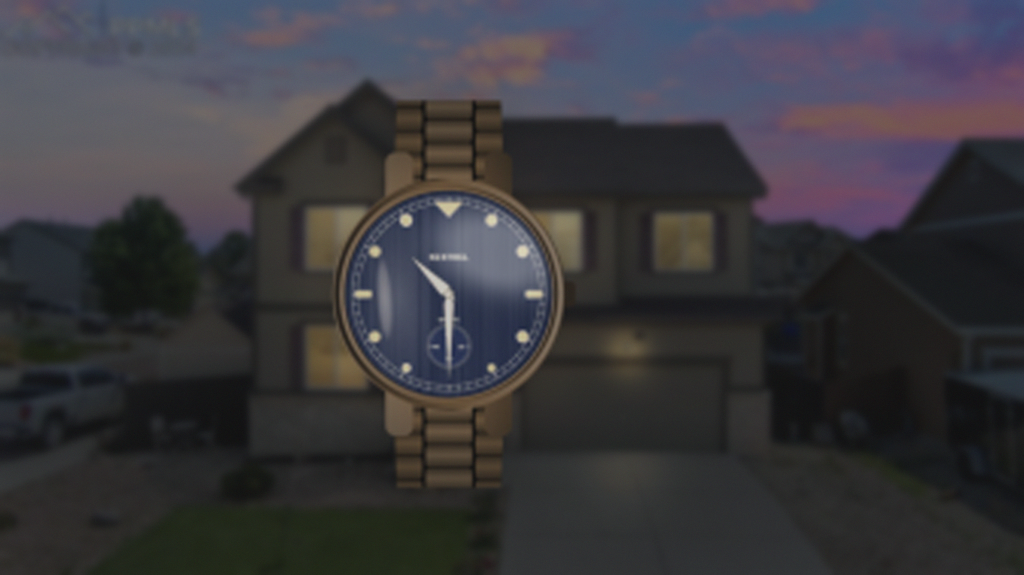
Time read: 10 h 30 min
